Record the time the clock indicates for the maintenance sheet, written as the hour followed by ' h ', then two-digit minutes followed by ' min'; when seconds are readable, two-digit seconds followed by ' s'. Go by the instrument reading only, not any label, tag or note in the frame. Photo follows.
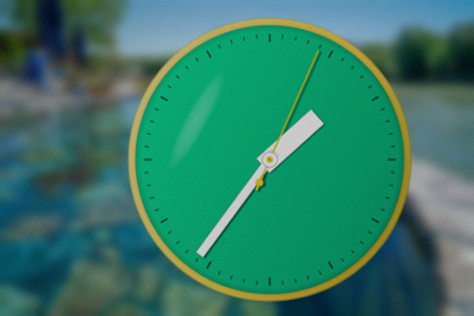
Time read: 1 h 36 min 04 s
